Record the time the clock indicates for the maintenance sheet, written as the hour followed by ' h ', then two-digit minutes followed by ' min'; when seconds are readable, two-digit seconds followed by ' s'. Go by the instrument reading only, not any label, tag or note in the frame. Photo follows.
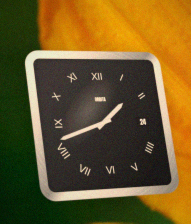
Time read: 1 h 42 min
